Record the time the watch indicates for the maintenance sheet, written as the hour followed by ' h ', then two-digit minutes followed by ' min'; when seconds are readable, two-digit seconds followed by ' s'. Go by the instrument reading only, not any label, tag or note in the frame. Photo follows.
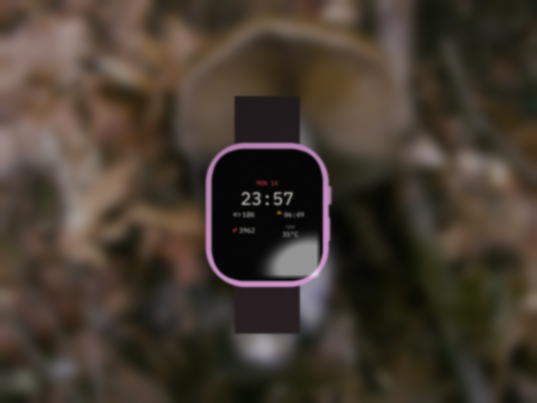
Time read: 23 h 57 min
